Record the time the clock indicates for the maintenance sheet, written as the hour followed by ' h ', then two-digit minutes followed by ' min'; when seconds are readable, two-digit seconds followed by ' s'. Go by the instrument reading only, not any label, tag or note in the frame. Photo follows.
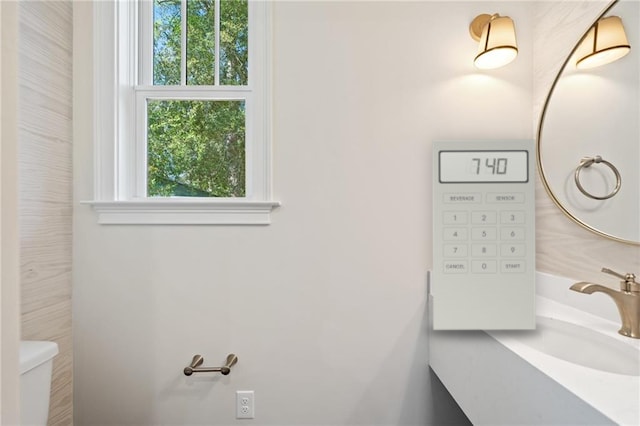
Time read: 7 h 40 min
